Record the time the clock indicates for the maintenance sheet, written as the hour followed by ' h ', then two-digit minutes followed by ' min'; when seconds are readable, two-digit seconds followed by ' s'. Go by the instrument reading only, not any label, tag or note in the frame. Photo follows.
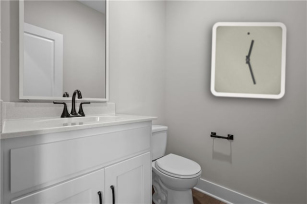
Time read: 12 h 27 min
